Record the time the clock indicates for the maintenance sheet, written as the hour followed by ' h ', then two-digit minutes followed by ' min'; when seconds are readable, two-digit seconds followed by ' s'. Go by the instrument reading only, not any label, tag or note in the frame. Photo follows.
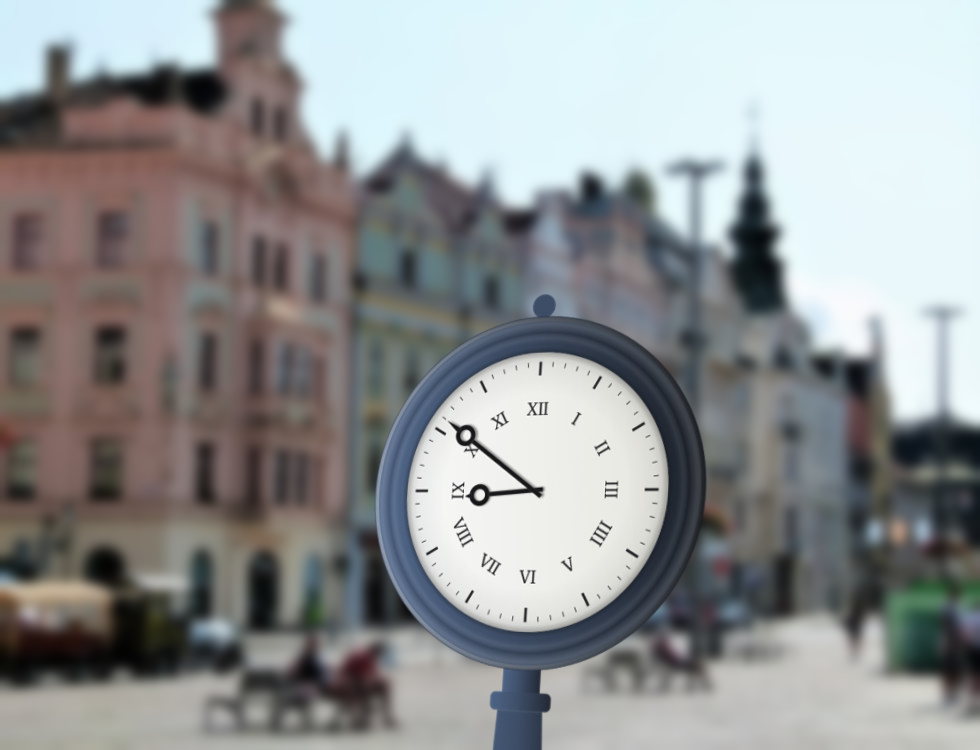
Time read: 8 h 51 min
